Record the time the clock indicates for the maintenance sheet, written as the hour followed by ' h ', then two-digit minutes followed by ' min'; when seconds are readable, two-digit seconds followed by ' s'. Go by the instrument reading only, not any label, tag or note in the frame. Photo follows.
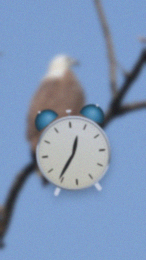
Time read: 12 h 36 min
